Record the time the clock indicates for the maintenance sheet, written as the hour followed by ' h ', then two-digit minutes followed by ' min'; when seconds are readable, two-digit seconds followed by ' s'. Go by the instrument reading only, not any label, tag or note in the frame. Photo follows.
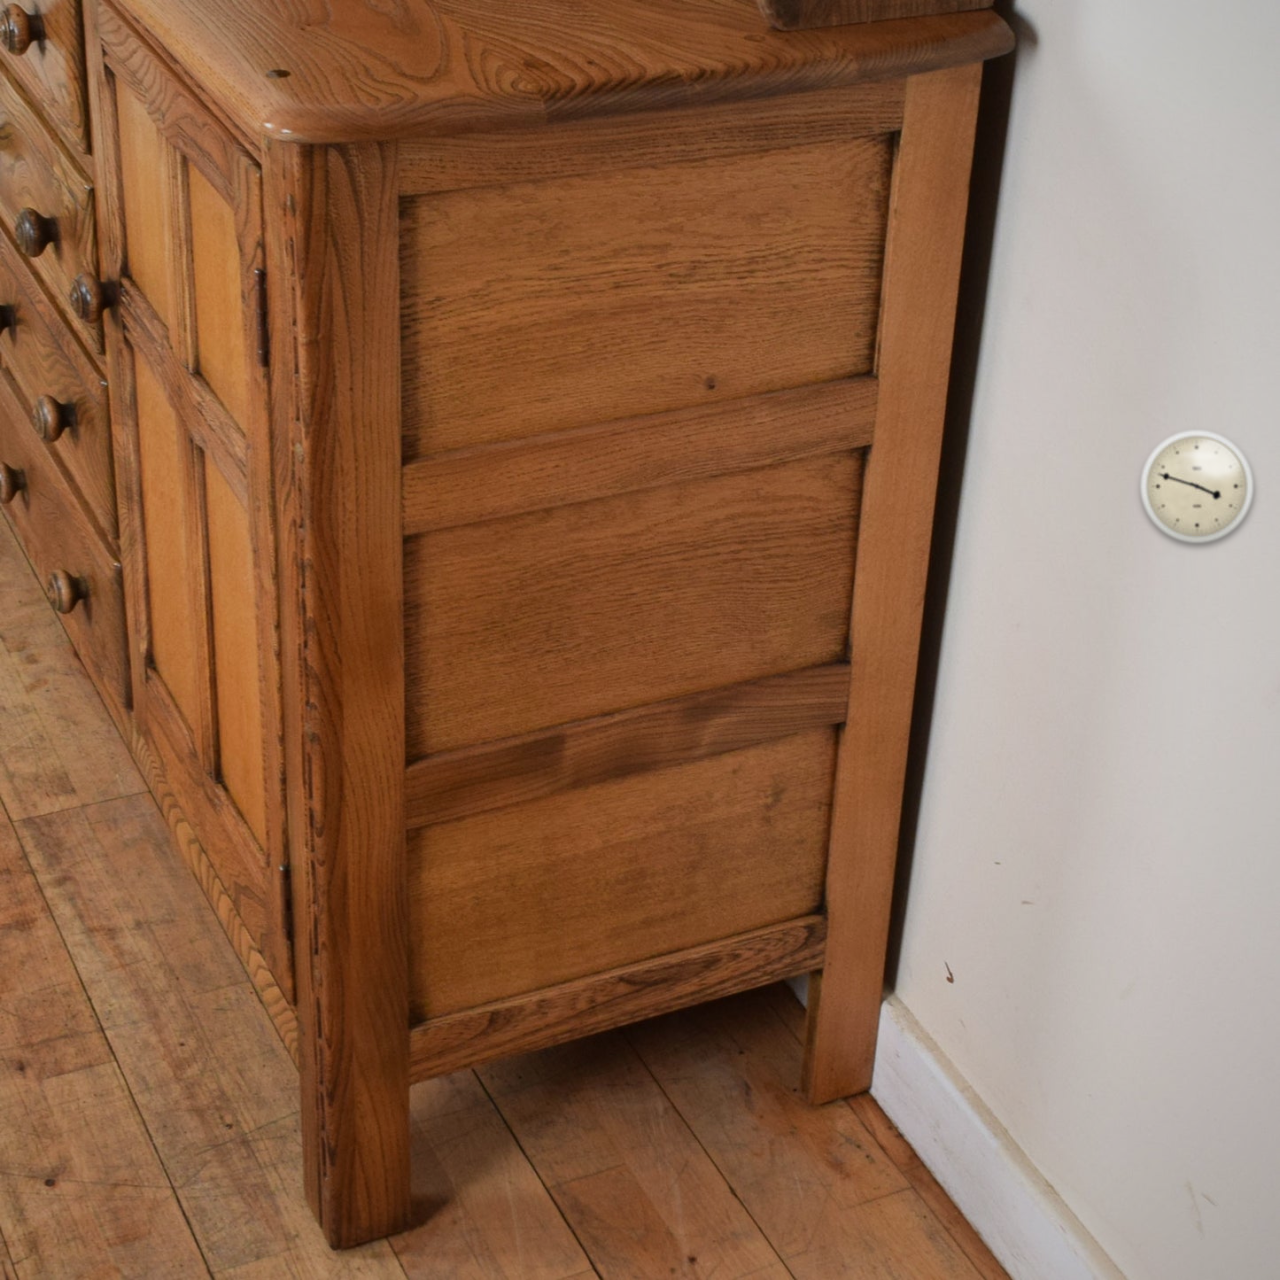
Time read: 3 h 48 min
